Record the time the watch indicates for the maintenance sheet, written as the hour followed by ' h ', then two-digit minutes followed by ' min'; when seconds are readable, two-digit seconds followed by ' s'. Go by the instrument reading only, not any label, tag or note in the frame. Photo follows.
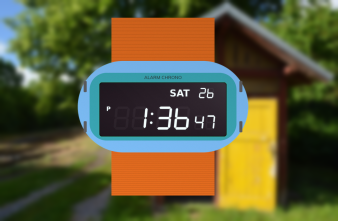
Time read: 1 h 36 min 47 s
